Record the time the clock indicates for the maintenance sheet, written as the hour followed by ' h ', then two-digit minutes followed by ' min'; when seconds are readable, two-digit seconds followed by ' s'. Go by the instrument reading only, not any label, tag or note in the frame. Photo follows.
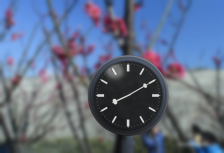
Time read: 8 h 10 min
